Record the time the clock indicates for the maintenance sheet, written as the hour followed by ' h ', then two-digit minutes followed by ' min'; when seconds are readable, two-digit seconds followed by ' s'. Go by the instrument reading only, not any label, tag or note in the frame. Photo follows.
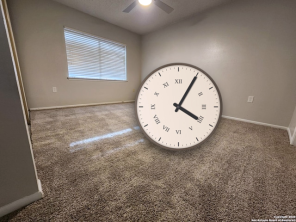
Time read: 4 h 05 min
